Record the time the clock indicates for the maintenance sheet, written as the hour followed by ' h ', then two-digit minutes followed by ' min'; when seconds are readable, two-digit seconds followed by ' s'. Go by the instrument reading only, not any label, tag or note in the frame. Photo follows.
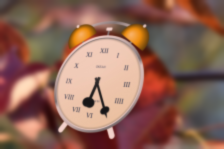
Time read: 6 h 25 min
